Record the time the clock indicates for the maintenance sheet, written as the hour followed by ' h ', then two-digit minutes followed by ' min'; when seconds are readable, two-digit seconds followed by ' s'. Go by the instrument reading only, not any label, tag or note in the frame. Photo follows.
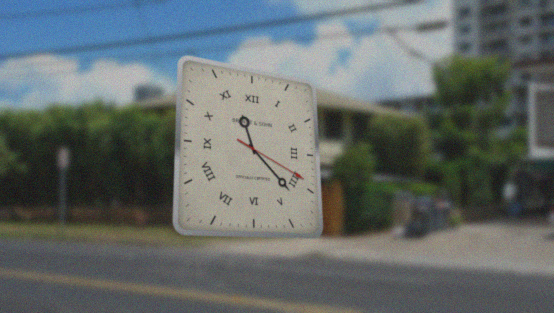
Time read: 11 h 22 min 19 s
